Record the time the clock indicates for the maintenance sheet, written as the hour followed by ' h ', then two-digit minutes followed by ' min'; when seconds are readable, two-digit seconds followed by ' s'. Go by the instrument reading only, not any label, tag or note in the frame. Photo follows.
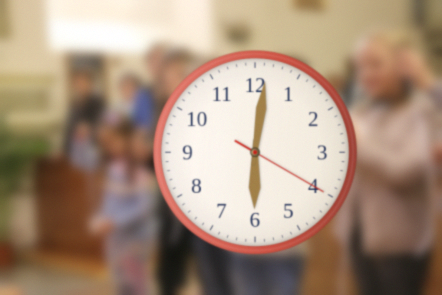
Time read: 6 h 01 min 20 s
